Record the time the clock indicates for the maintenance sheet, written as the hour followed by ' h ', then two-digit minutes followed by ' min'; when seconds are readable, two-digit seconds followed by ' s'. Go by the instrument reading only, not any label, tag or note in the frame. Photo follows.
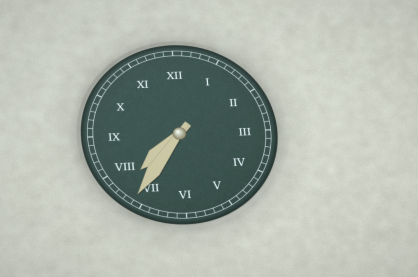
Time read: 7 h 36 min
